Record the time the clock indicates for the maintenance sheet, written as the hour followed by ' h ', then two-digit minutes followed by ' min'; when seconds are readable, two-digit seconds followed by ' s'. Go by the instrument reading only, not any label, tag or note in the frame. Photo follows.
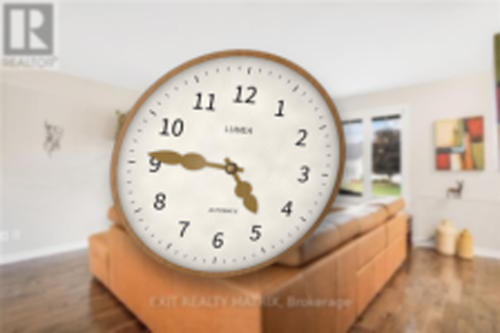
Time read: 4 h 46 min
